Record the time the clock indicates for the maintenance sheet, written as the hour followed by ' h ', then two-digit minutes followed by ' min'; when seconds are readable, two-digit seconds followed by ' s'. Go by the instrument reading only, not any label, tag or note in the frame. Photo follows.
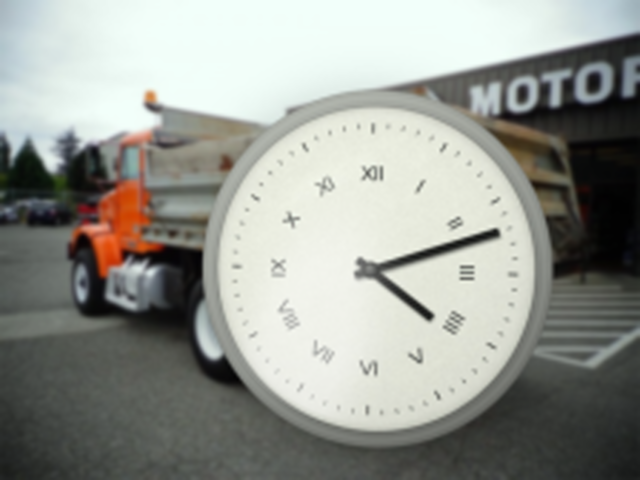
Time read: 4 h 12 min
